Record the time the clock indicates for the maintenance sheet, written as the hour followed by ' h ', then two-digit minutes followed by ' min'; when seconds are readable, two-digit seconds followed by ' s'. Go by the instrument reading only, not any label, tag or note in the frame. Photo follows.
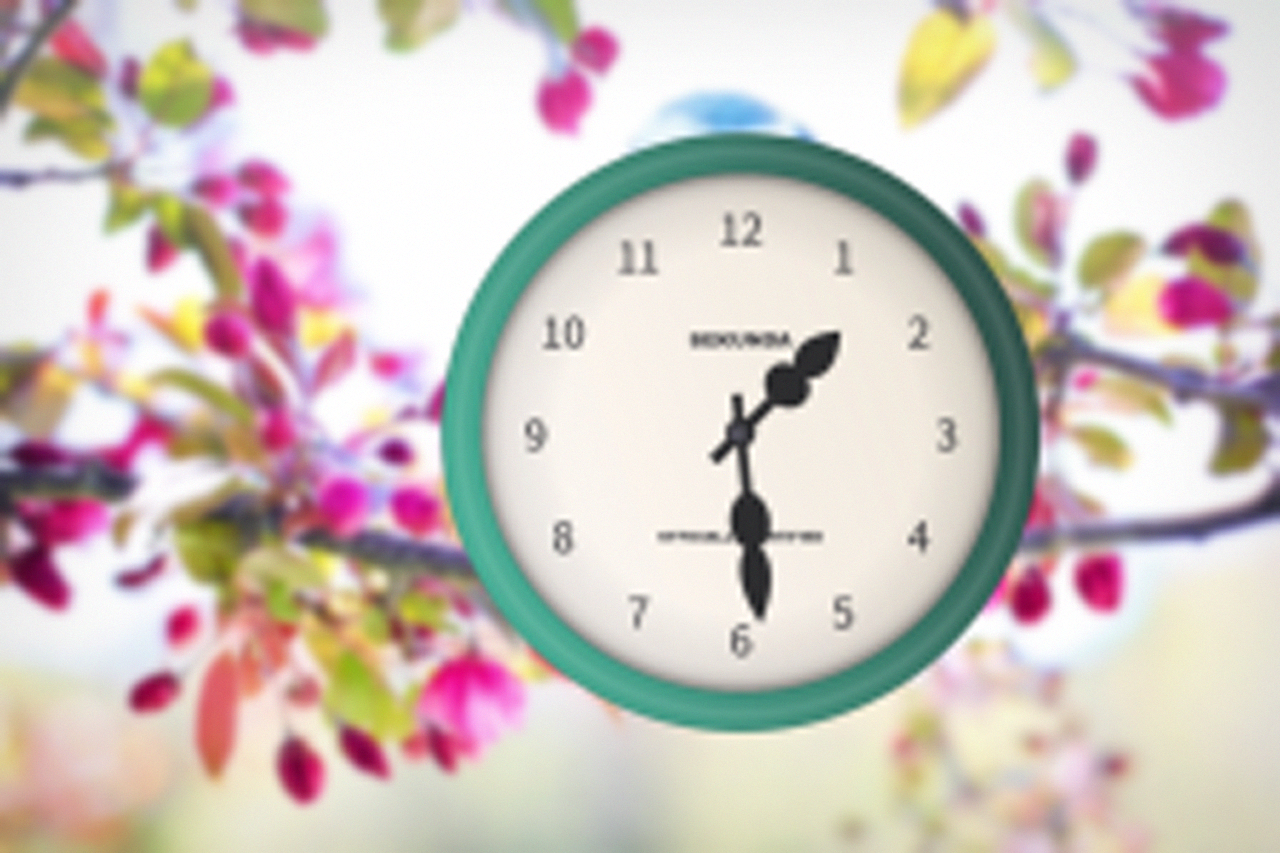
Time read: 1 h 29 min
